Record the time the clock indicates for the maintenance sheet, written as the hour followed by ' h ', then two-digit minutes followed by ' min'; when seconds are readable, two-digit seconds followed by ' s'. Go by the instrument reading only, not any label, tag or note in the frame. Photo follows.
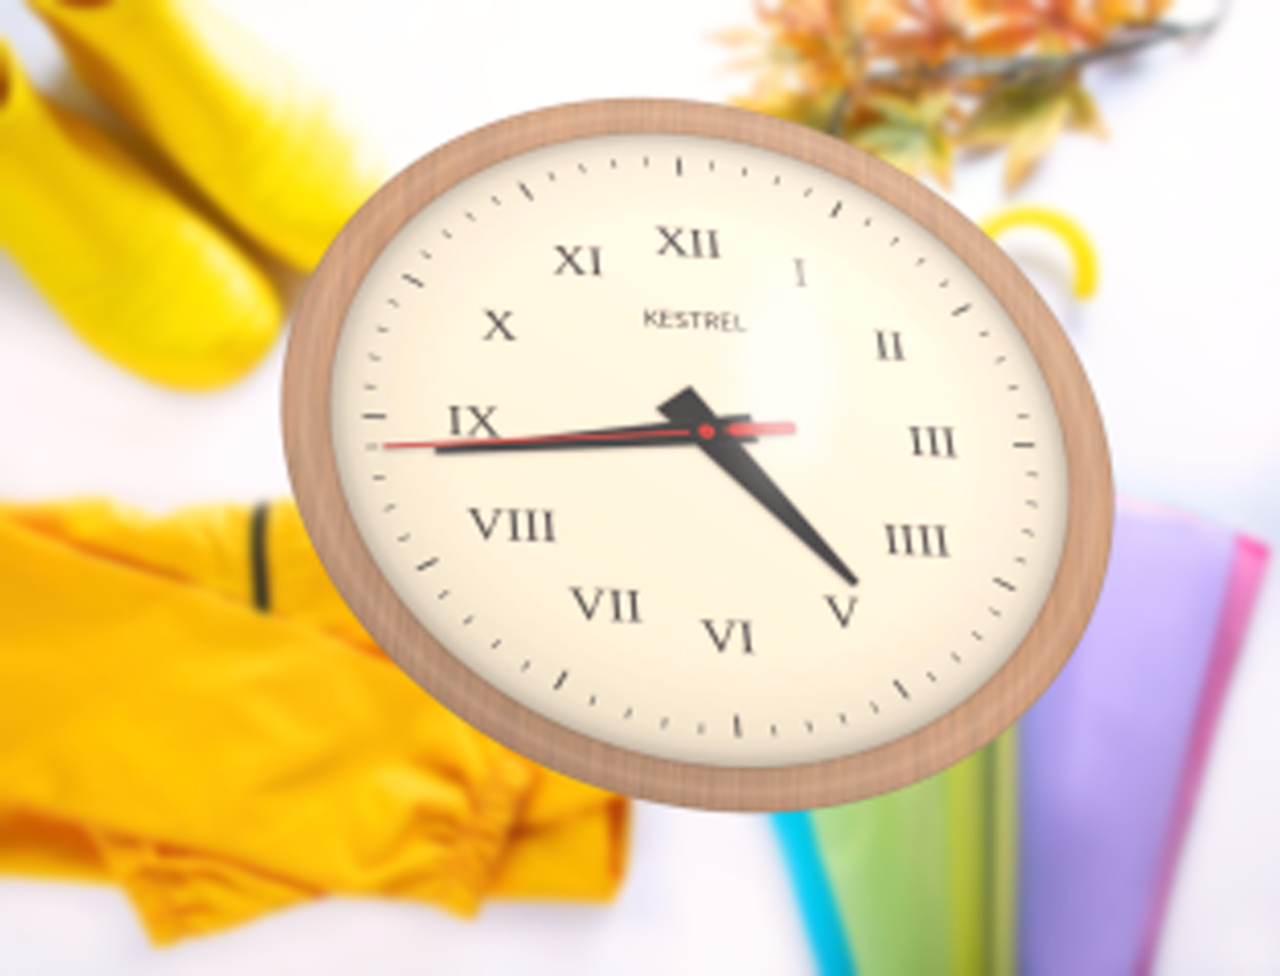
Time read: 4 h 43 min 44 s
